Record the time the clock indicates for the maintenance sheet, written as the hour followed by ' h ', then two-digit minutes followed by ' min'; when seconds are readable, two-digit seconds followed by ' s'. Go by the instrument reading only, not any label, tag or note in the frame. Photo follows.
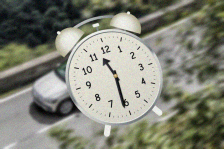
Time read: 11 h 31 min
